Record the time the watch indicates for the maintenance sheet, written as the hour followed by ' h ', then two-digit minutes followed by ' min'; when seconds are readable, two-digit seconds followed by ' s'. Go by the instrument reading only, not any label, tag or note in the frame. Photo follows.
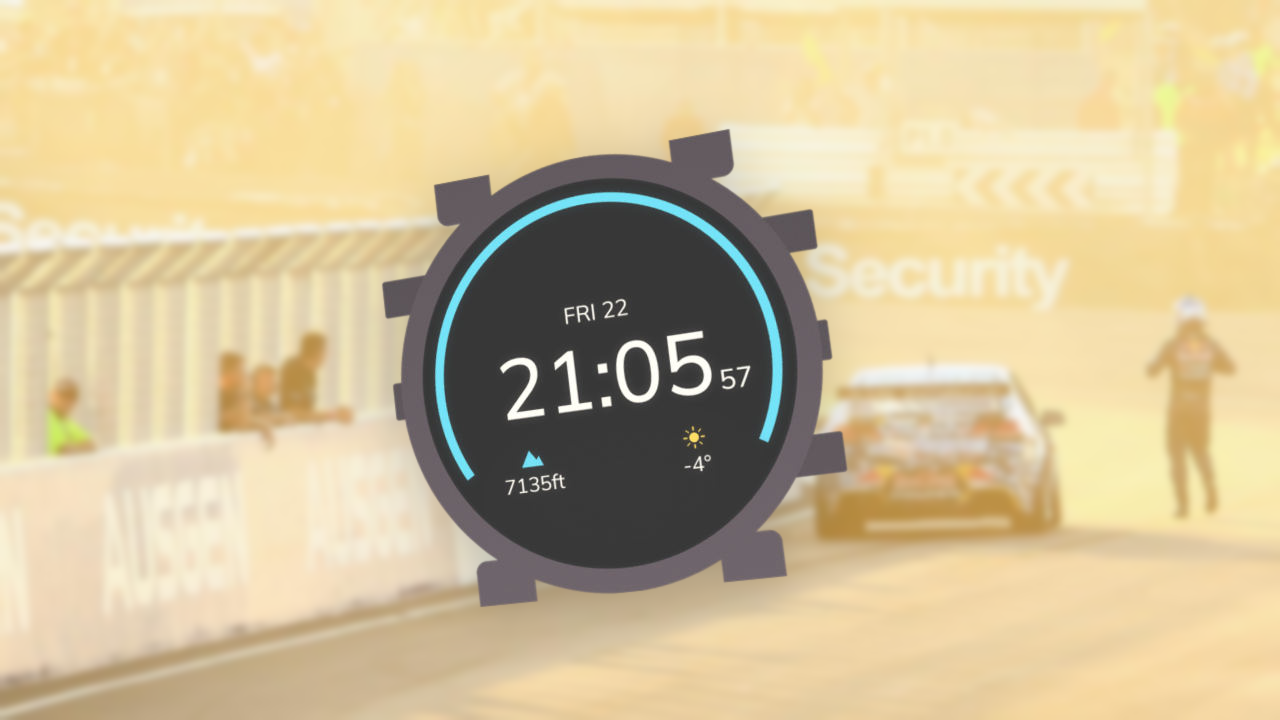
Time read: 21 h 05 min 57 s
